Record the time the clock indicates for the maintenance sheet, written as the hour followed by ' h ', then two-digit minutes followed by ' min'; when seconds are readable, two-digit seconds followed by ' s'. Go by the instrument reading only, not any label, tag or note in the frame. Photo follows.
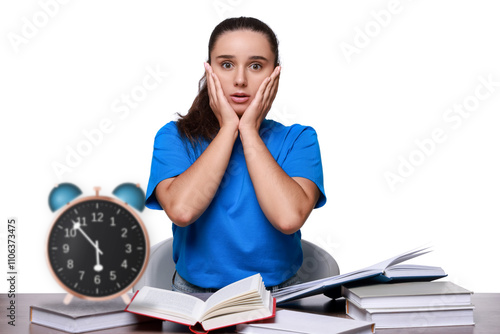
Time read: 5 h 53 min
